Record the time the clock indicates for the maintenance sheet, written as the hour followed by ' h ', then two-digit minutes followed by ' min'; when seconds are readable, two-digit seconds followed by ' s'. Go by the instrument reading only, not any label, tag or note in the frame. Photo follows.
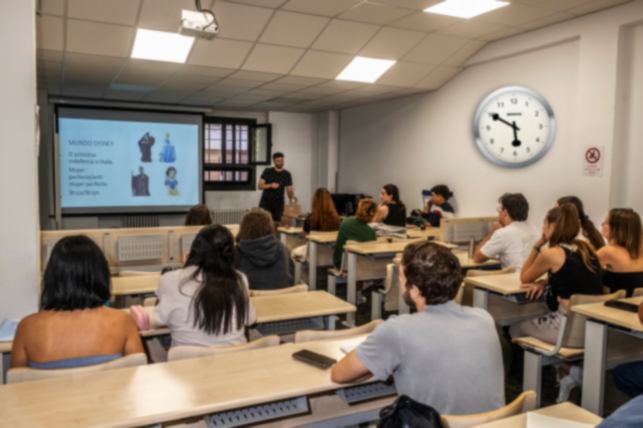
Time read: 5 h 50 min
